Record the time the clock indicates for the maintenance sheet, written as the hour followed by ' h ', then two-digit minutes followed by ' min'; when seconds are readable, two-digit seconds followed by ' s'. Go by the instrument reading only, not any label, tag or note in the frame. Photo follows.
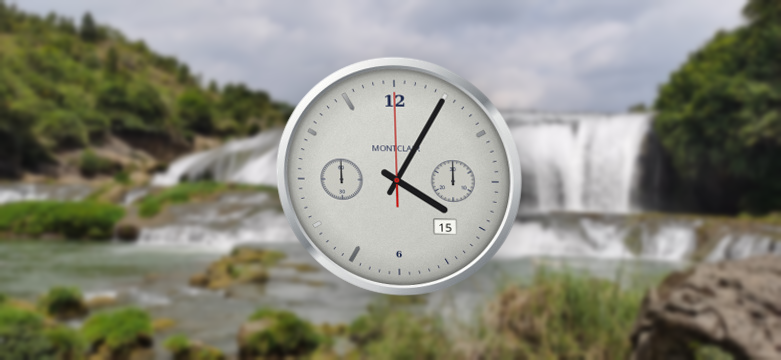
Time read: 4 h 05 min
